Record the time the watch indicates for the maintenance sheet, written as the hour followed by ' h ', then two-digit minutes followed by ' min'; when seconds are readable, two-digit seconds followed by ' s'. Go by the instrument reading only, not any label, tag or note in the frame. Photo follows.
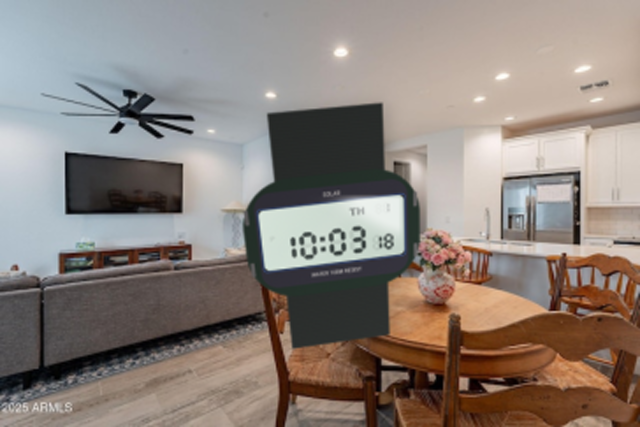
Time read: 10 h 03 min 18 s
